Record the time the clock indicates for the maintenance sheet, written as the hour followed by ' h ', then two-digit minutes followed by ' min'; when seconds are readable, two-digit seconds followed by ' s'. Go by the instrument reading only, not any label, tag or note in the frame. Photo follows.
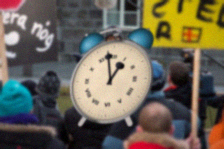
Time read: 12 h 58 min
